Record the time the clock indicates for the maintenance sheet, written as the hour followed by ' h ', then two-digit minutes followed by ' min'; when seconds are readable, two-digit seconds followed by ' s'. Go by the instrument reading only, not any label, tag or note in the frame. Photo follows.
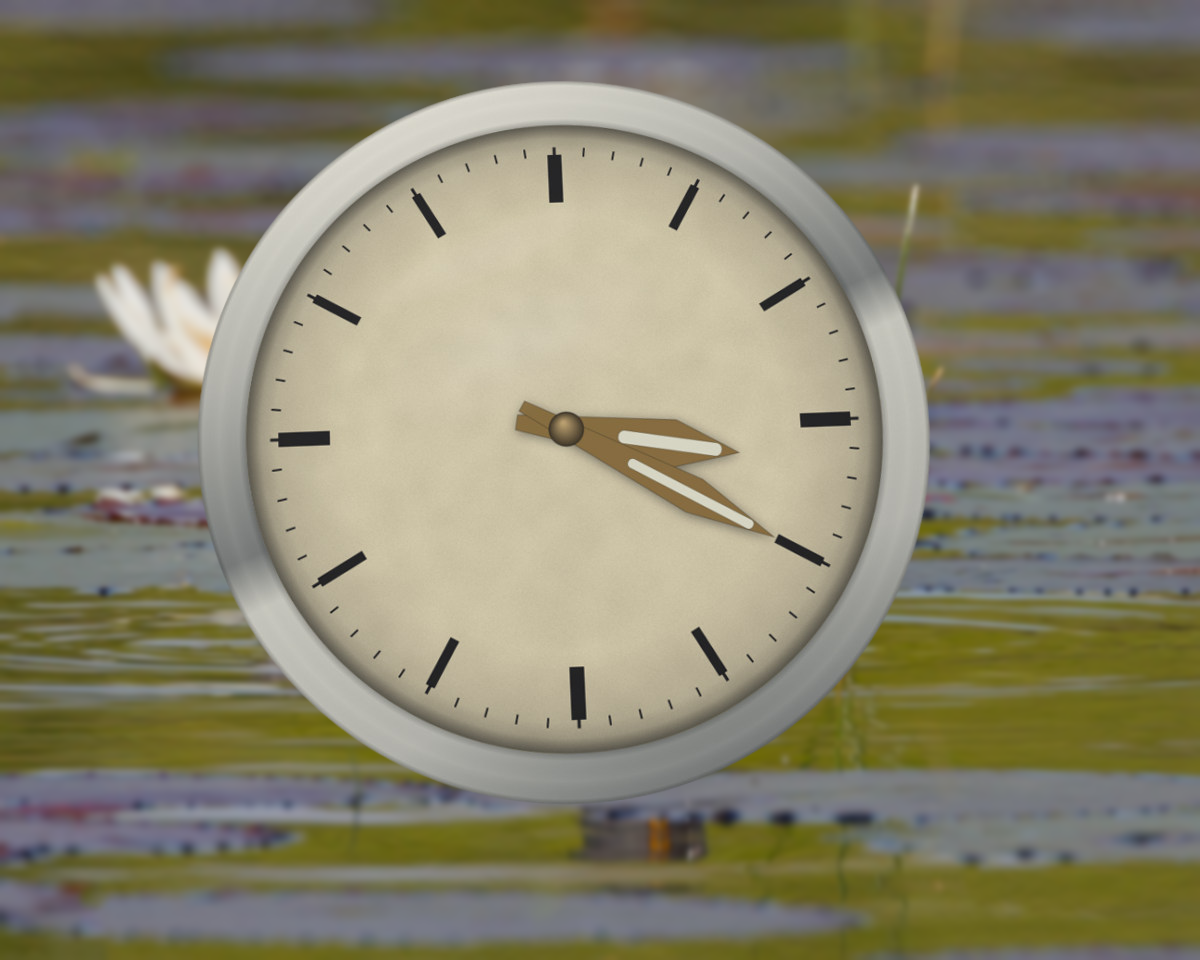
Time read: 3 h 20 min
